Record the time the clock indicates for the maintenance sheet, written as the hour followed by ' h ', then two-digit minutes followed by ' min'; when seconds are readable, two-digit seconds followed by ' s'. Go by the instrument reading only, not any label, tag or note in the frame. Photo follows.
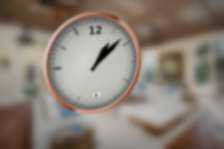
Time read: 1 h 08 min
